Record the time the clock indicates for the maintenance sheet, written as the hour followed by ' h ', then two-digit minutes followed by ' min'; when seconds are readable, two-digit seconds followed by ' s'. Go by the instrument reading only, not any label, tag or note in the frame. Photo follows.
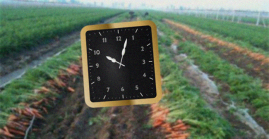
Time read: 10 h 03 min
